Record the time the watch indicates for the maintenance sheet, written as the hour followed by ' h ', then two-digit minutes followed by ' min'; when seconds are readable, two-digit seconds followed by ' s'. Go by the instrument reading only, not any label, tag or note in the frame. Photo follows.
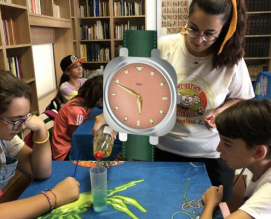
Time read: 5 h 49 min
